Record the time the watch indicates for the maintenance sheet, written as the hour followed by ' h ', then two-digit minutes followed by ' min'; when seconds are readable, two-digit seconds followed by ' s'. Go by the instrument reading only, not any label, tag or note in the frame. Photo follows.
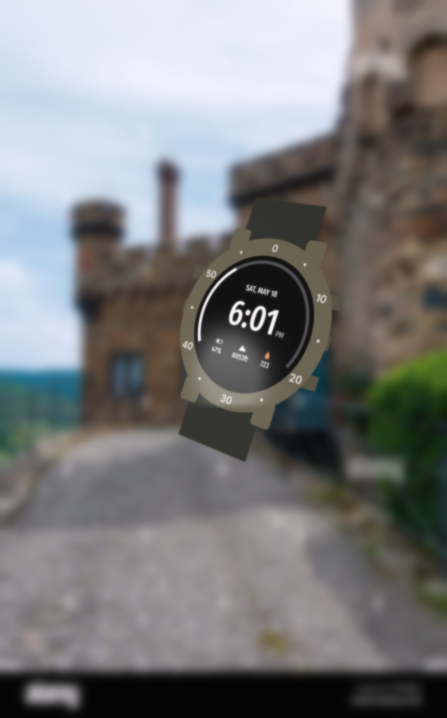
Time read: 6 h 01 min
